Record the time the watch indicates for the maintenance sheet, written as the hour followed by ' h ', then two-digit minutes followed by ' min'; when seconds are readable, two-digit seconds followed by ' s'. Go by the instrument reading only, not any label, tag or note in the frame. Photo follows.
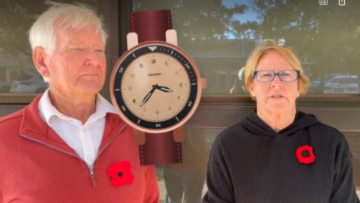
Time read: 3 h 37 min
